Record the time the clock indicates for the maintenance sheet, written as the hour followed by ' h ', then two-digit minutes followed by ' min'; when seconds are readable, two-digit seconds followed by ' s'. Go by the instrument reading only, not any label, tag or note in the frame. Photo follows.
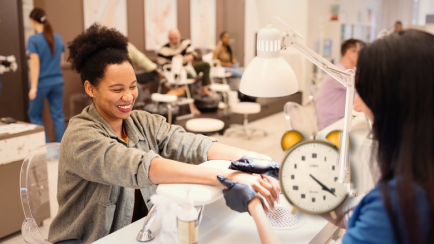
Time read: 4 h 21 min
